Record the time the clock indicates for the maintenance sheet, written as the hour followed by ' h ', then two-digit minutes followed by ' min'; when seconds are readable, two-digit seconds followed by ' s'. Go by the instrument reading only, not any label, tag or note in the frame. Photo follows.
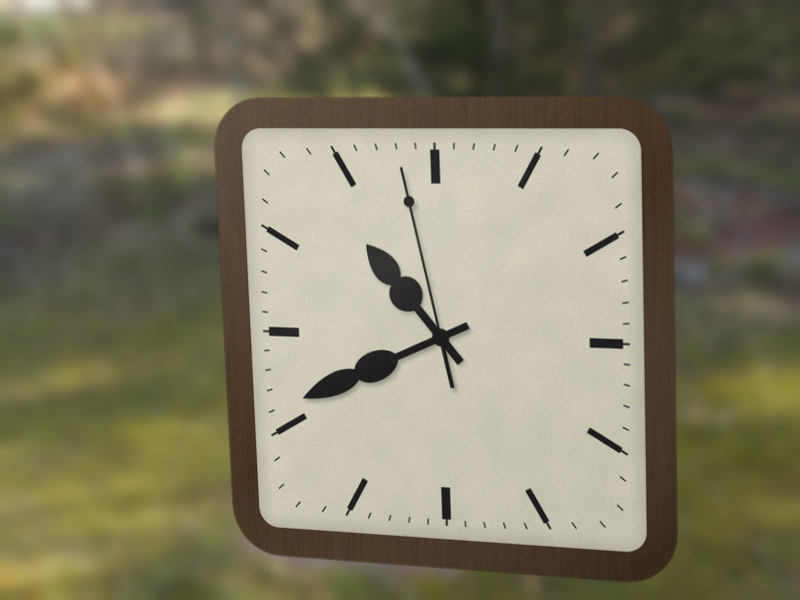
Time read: 10 h 40 min 58 s
